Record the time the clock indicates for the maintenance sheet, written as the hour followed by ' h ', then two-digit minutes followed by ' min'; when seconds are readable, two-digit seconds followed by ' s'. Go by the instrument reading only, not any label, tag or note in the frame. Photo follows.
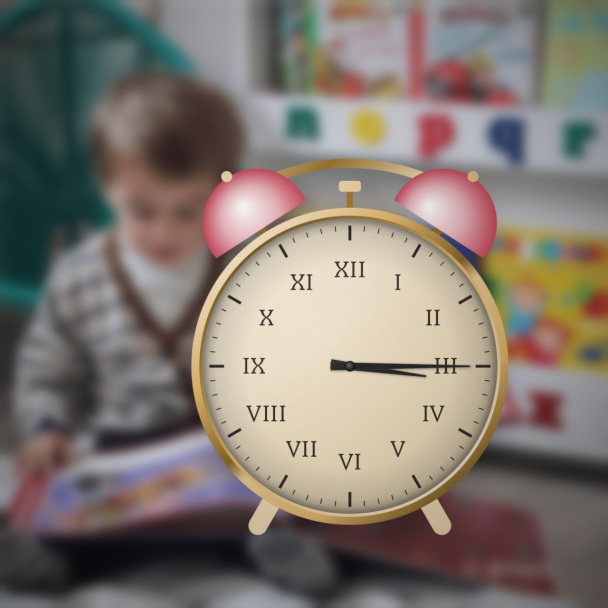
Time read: 3 h 15 min
